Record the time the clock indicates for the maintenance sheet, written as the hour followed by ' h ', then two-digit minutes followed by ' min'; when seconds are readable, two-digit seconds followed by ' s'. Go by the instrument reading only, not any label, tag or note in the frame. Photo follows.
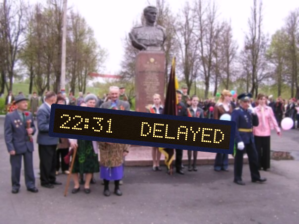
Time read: 22 h 31 min
